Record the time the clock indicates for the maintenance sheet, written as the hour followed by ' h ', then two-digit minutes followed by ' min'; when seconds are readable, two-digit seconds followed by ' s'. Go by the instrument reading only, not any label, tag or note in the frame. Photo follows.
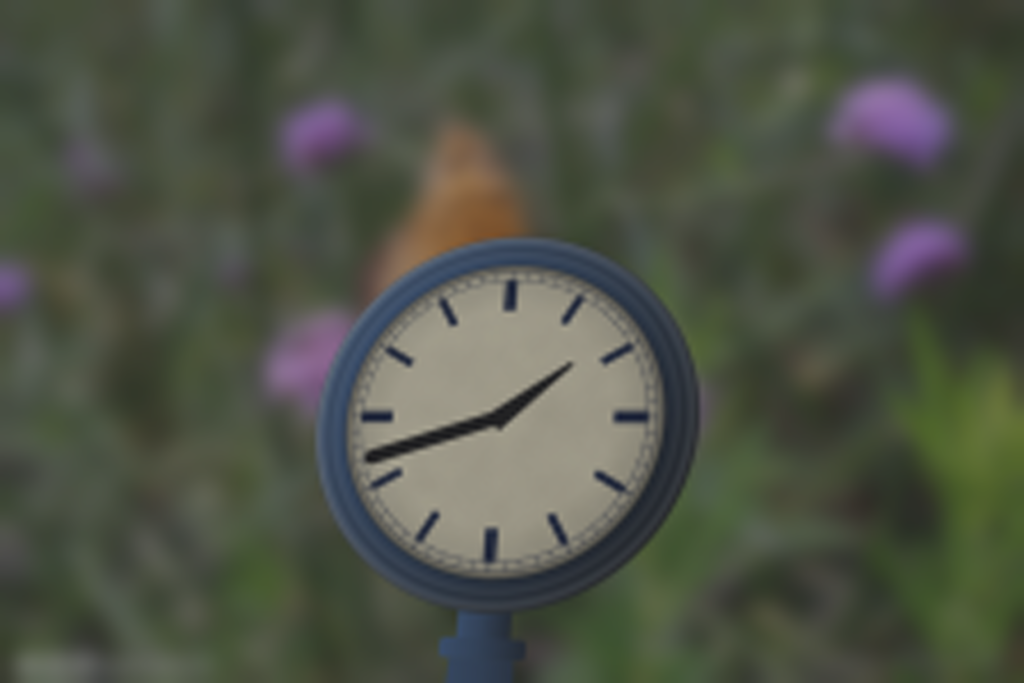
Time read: 1 h 42 min
